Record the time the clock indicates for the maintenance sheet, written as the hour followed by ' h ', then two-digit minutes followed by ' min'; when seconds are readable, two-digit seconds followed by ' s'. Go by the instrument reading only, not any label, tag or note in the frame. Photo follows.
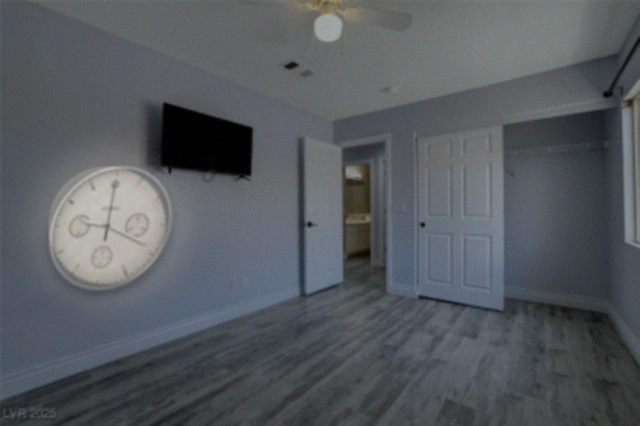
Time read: 9 h 19 min
